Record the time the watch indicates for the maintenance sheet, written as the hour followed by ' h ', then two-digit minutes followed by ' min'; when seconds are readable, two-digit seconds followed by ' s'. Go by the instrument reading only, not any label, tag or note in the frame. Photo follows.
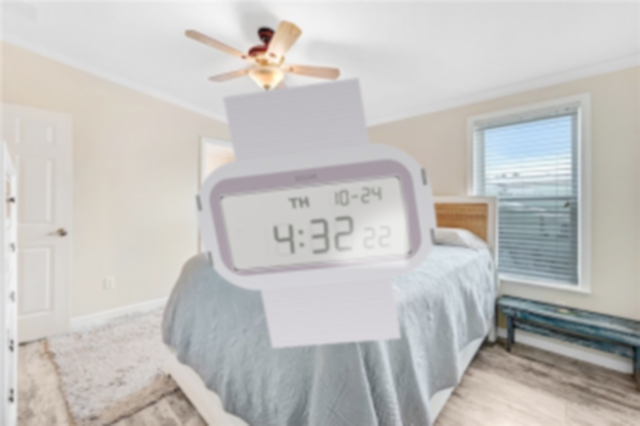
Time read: 4 h 32 min 22 s
